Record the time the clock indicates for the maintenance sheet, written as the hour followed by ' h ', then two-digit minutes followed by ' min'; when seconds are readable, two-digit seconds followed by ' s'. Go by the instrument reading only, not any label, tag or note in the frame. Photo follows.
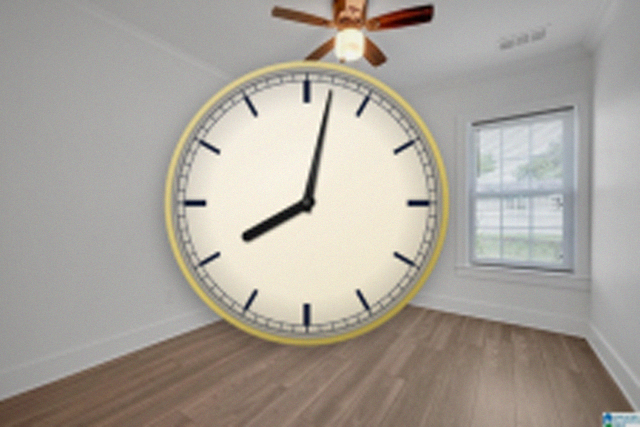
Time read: 8 h 02 min
